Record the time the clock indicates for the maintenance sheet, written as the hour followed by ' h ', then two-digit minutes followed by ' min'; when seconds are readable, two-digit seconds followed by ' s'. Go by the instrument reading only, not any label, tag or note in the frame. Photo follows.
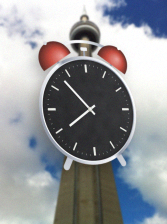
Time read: 7 h 53 min
